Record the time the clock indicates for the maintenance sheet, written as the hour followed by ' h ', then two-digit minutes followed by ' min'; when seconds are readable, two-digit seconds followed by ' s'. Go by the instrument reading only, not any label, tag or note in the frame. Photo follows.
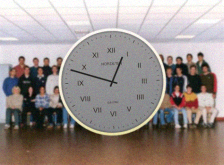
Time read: 12 h 48 min
